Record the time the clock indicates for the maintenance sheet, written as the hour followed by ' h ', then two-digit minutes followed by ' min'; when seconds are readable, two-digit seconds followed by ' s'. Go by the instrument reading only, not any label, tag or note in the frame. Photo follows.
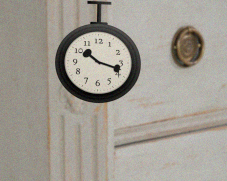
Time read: 10 h 18 min
